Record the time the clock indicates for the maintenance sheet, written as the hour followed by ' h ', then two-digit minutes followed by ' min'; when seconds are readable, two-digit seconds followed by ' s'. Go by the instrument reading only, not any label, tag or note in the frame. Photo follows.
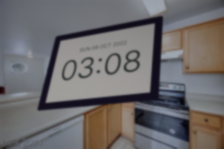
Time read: 3 h 08 min
